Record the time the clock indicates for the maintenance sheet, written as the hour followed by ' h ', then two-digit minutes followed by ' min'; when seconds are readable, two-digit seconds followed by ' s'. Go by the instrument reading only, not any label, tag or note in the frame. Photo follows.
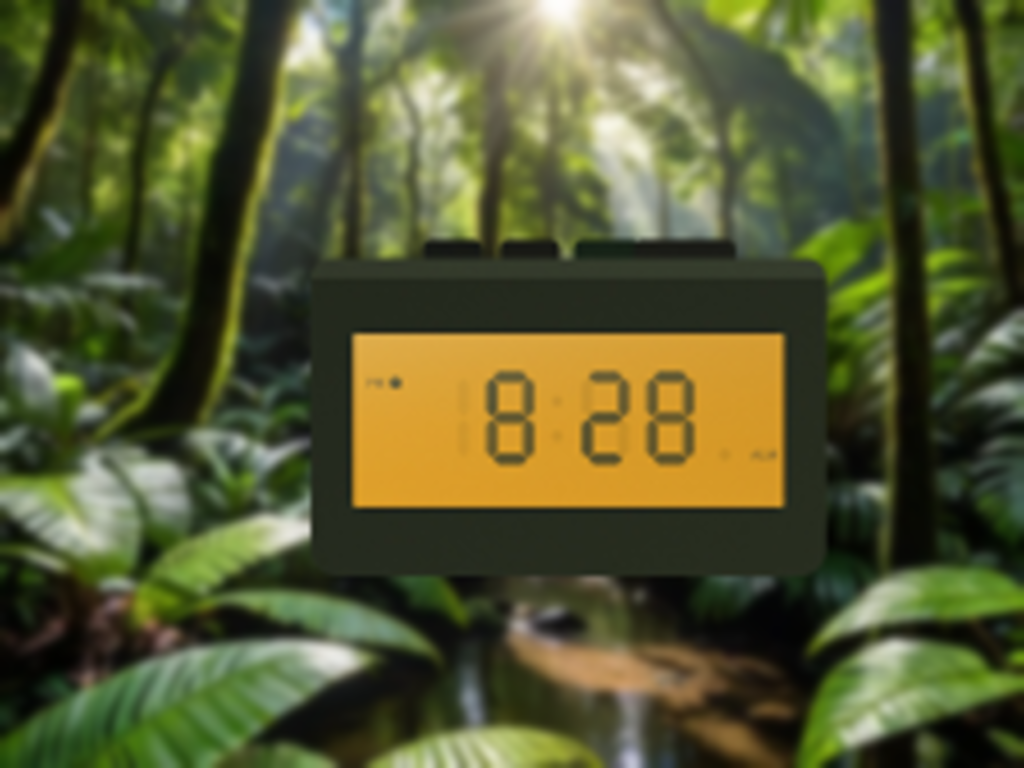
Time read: 8 h 28 min
